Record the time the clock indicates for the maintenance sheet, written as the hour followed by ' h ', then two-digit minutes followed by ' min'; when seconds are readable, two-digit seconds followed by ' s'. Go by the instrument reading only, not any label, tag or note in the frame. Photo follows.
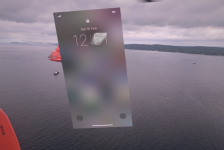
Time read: 12 h 51 min
